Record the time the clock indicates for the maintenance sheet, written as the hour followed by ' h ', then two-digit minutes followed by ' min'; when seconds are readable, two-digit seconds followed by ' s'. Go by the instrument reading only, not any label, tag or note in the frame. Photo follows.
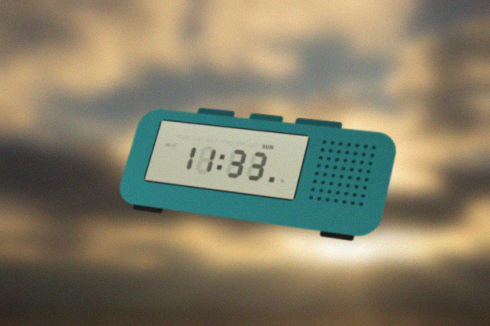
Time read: 11 h 33 min
